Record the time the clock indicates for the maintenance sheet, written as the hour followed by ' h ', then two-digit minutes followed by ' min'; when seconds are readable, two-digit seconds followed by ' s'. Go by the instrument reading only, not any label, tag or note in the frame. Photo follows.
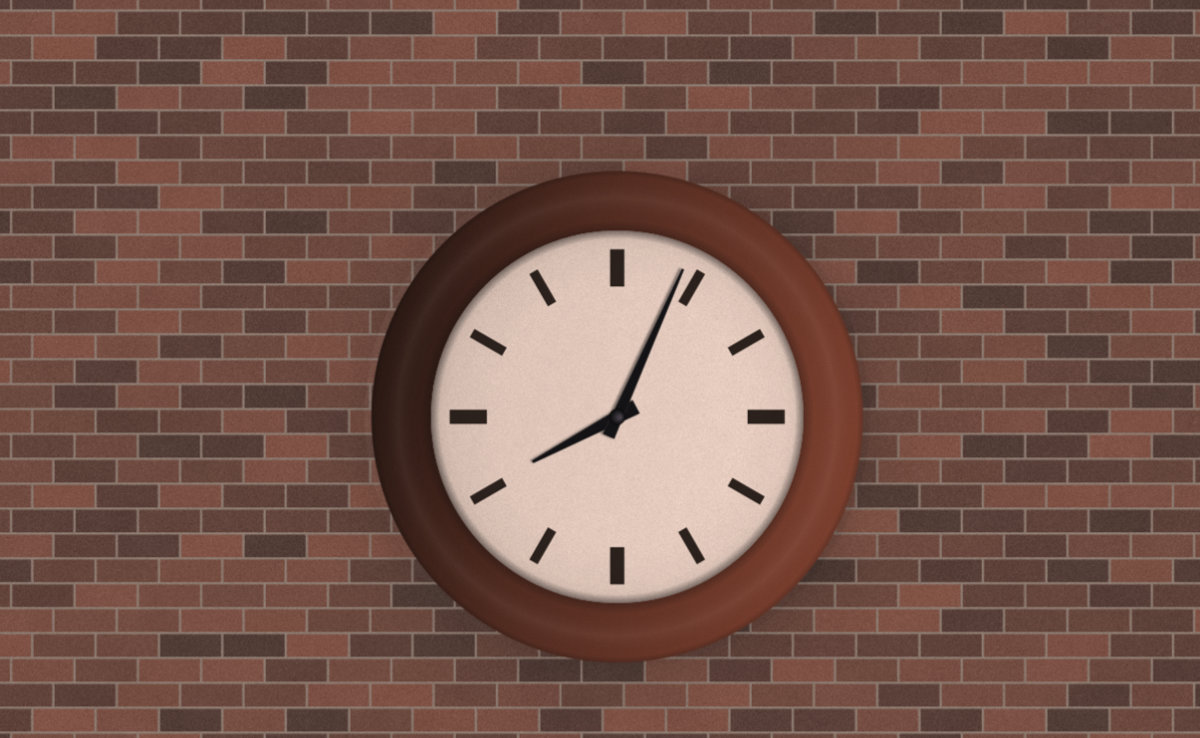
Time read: 8 h 04 min
